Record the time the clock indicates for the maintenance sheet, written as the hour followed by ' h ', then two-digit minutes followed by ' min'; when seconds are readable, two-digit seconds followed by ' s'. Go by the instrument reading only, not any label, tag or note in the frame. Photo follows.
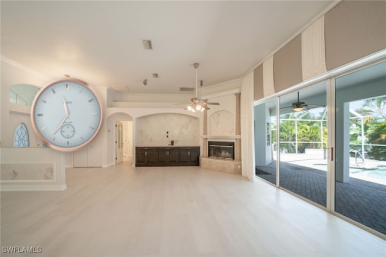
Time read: 11 h 36 min
